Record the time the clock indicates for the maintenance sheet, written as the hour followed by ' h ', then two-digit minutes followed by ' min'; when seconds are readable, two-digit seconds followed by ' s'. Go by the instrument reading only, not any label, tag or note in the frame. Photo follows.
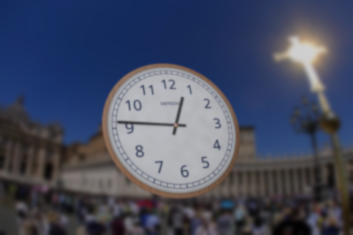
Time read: 12 h 46 min
